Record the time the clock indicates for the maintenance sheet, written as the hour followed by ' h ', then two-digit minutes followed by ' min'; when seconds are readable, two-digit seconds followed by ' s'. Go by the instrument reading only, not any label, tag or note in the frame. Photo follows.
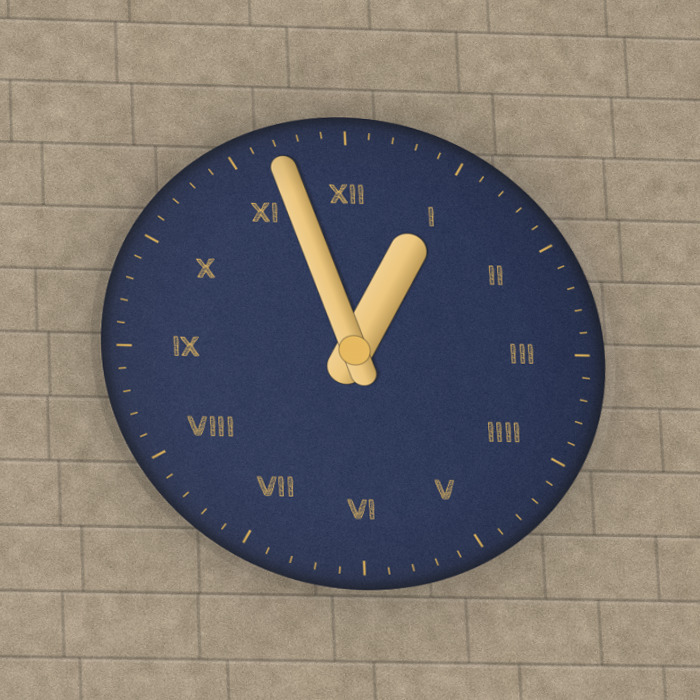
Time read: 12 h 57 min
